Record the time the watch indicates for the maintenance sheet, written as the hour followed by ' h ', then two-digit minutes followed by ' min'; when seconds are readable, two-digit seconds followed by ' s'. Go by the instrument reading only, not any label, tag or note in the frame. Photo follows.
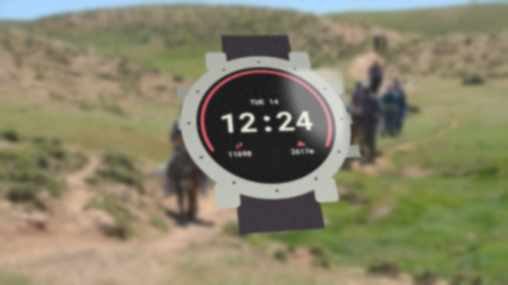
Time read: 12 h 24 min
